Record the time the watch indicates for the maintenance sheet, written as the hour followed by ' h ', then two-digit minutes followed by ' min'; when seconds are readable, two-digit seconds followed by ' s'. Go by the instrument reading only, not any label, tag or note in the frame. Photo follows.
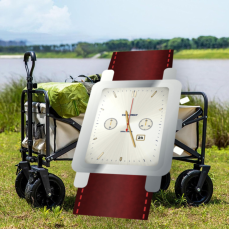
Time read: 11 h 26 min
